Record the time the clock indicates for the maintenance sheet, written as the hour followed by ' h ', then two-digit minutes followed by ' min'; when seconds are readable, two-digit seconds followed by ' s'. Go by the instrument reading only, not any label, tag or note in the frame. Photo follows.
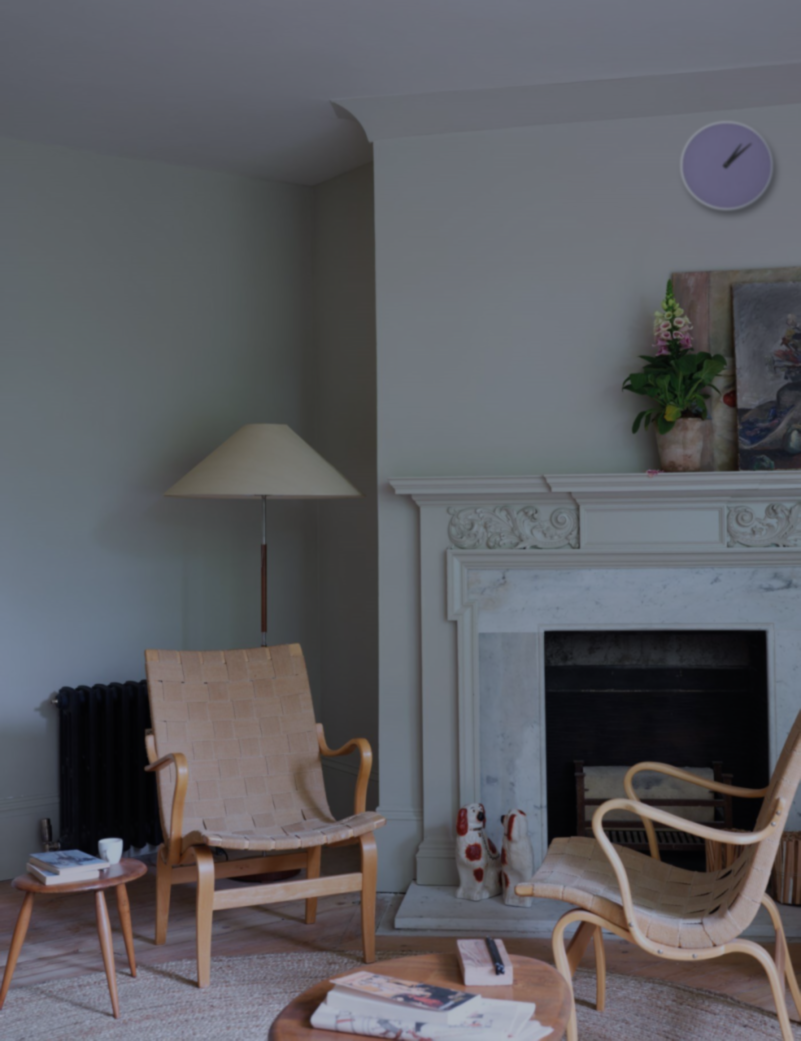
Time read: 1 h 08 min
